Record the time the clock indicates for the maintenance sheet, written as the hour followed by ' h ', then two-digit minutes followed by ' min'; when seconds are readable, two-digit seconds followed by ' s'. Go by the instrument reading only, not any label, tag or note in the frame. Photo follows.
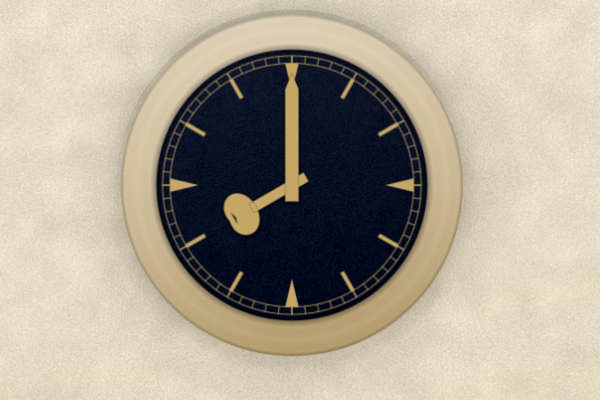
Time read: 8 h 00 min
